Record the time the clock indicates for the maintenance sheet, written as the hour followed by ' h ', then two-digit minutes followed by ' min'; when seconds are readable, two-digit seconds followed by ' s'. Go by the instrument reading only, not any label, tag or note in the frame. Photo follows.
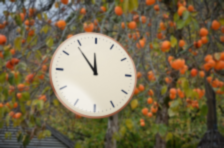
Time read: 11 h 54 min
